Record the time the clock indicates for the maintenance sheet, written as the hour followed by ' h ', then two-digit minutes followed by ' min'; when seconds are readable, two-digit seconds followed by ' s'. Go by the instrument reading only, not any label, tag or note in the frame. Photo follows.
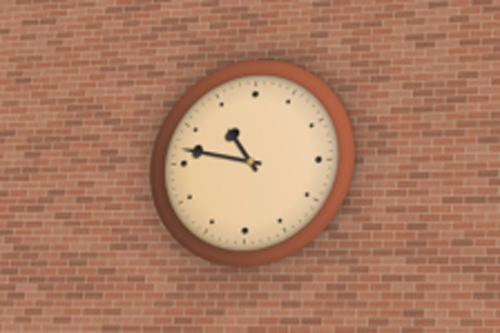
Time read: 10 h 47 min
